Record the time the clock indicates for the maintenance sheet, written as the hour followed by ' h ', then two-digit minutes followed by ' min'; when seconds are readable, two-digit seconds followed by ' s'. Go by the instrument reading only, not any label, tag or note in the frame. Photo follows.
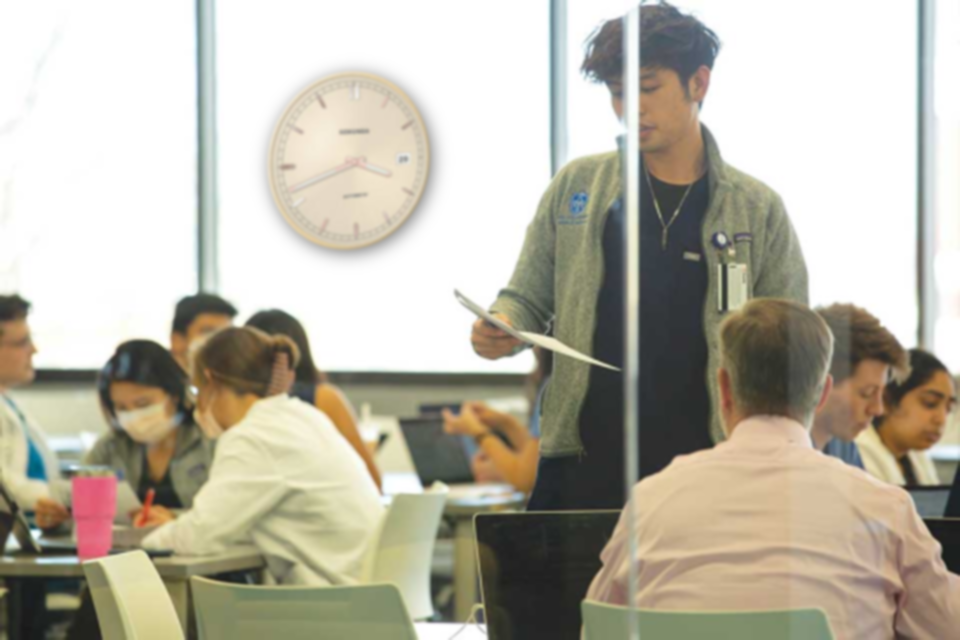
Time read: 3 h 42 min
